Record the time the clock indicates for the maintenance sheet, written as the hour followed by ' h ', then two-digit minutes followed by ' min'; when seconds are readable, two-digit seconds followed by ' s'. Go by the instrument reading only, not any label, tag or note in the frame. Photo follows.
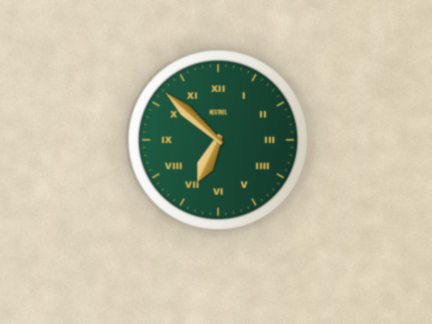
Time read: 6 h 52 min
